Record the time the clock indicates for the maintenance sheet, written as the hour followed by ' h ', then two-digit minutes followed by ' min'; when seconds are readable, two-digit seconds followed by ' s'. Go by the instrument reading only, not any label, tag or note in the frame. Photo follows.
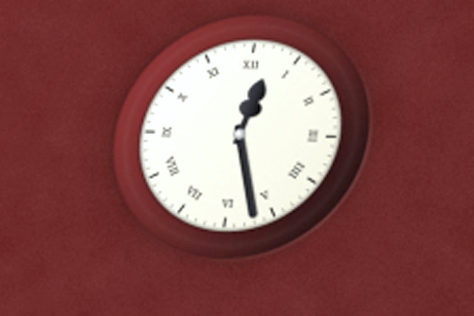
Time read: 12 h 27 min
